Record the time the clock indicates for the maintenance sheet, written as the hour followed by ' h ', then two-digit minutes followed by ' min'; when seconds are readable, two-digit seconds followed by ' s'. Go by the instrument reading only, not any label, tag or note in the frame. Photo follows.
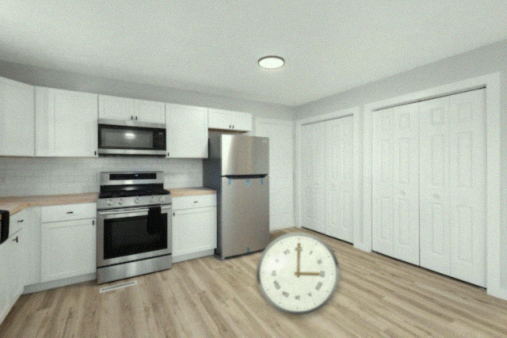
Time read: 3 h 00 min
